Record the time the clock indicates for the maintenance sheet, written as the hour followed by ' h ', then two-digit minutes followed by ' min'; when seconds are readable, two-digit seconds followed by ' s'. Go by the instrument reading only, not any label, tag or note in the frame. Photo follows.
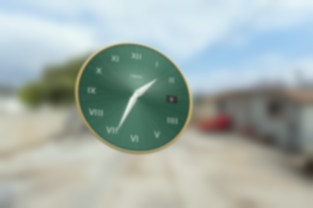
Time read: 1 h 34 min
